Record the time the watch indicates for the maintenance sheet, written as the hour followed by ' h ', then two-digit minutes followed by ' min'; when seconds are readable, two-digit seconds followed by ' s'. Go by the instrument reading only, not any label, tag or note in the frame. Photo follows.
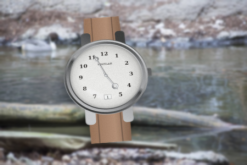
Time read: 4 h 56 min
